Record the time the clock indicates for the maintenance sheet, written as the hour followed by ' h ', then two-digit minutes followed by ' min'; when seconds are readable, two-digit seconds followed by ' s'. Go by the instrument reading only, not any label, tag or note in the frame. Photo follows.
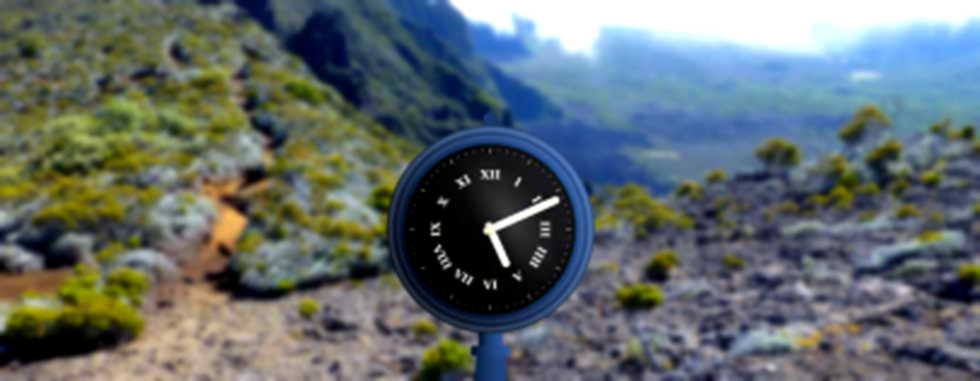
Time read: 5 h 11 min
